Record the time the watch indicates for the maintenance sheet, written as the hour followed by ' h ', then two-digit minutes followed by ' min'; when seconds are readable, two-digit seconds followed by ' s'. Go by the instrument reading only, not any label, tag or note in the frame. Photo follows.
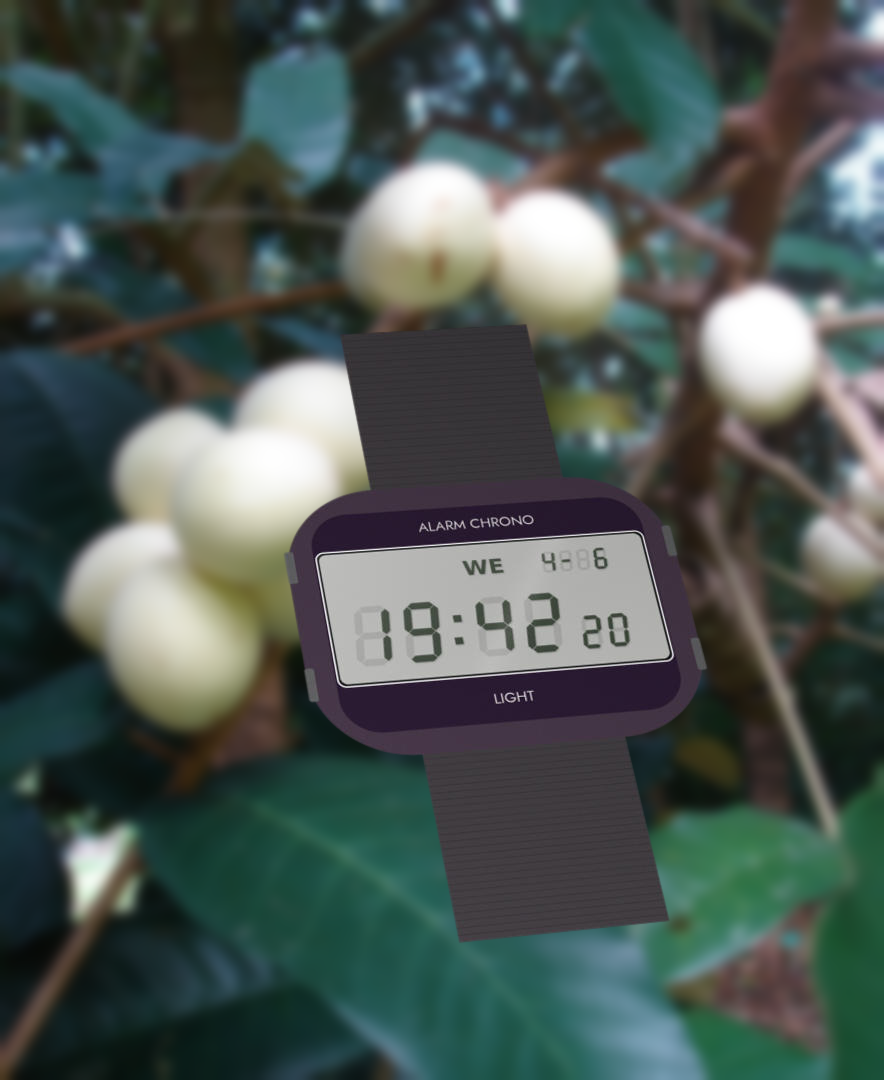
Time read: 19 h 42 min 20 s
